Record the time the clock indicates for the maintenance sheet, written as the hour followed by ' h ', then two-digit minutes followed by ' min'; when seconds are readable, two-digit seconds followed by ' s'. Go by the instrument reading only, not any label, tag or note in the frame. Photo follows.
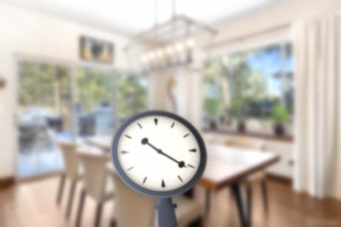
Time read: 10 h 21 min
